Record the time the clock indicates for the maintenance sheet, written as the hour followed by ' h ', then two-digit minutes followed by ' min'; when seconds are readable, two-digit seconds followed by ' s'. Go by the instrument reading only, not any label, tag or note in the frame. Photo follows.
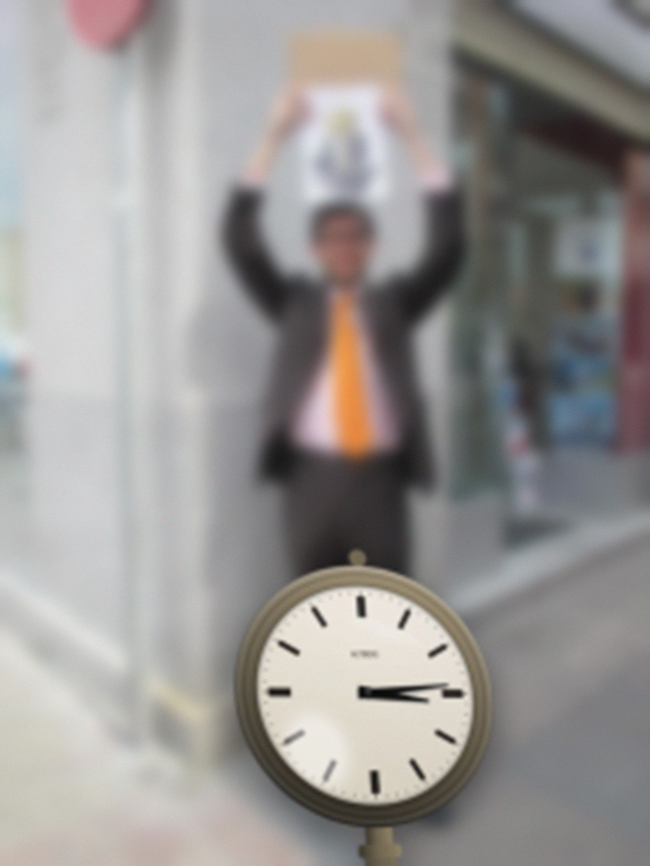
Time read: 3 h 14 min
